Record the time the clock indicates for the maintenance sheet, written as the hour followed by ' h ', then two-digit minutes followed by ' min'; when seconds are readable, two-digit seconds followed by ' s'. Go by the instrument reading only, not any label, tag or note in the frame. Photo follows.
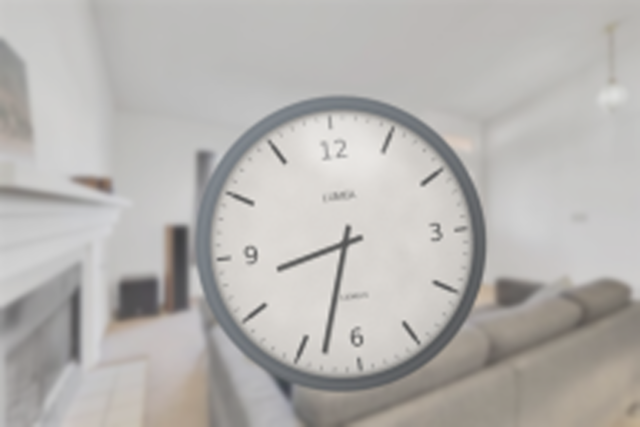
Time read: 8 h 33 min
